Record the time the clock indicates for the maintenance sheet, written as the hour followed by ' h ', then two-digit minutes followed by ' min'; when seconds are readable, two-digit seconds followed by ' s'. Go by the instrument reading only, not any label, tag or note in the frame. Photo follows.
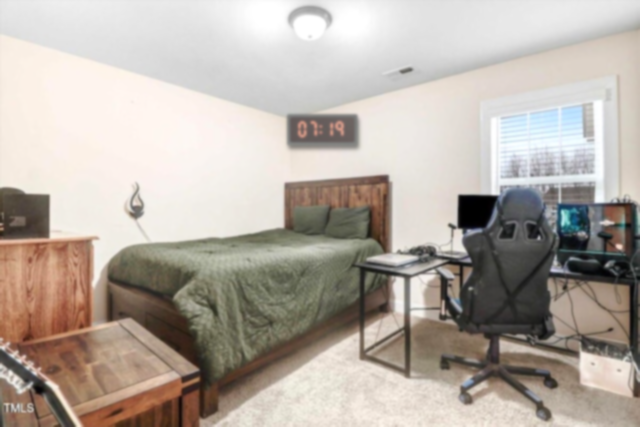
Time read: 7 h 19 min
